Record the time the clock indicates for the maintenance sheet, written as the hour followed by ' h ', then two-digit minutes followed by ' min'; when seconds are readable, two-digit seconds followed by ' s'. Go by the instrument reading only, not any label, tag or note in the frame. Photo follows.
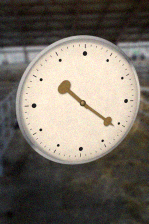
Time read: 10 h 21 min
